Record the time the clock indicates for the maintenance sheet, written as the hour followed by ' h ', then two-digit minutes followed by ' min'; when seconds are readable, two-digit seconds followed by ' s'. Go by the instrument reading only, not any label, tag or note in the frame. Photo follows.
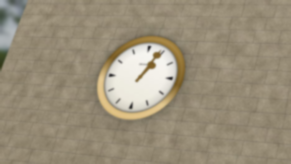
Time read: 1 h 04 min
